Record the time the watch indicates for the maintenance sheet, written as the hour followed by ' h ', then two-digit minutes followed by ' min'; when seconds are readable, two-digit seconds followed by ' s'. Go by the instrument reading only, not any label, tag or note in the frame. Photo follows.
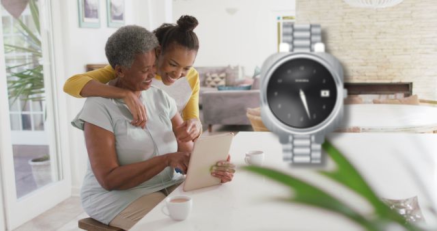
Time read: 5 h 27 min
